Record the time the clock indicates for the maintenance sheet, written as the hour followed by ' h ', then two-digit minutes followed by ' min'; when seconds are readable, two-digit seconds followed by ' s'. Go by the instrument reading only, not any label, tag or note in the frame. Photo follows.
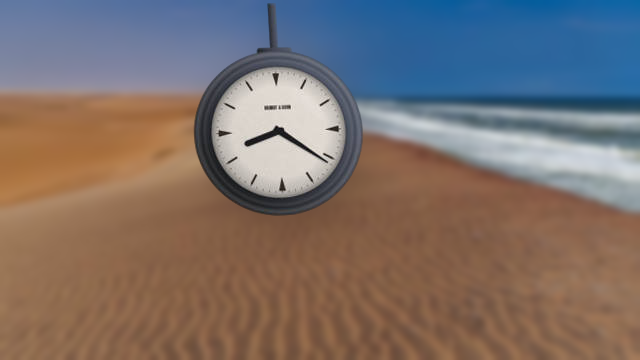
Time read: 8 h 21 min
